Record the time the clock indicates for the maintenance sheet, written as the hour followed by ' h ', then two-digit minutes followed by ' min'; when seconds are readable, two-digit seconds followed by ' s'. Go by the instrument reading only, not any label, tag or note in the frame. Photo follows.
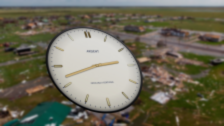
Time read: 2 h 42 min
